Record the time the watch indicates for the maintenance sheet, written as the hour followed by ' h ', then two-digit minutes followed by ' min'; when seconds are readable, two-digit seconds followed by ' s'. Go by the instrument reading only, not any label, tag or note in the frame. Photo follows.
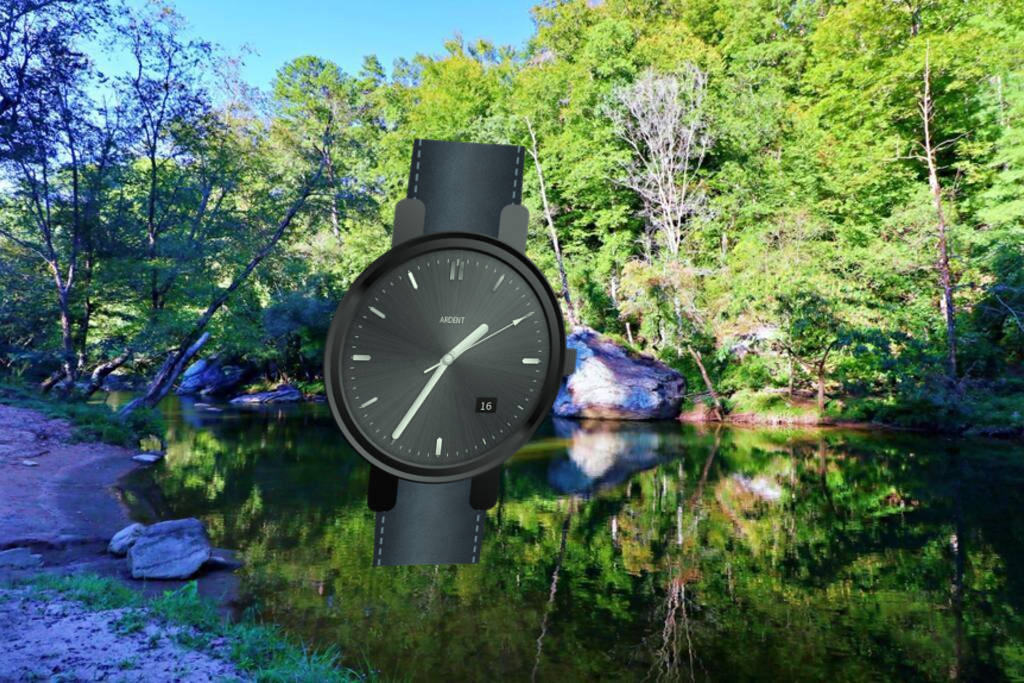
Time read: 1 h 35 min 10 s
